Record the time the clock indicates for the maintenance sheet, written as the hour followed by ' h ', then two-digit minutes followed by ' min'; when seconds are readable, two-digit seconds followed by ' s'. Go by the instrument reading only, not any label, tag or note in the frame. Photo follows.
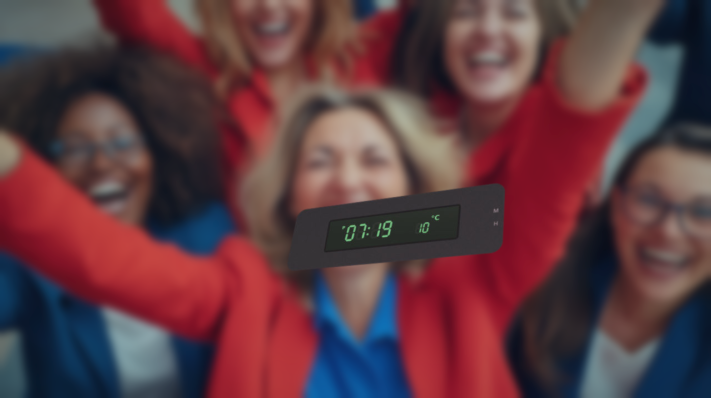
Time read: 7 h 19 min
